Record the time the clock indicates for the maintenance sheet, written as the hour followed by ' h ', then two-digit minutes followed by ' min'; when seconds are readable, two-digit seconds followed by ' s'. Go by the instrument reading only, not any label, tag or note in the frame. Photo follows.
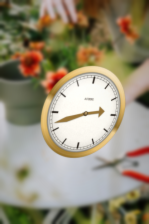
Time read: 2 h 42 min
